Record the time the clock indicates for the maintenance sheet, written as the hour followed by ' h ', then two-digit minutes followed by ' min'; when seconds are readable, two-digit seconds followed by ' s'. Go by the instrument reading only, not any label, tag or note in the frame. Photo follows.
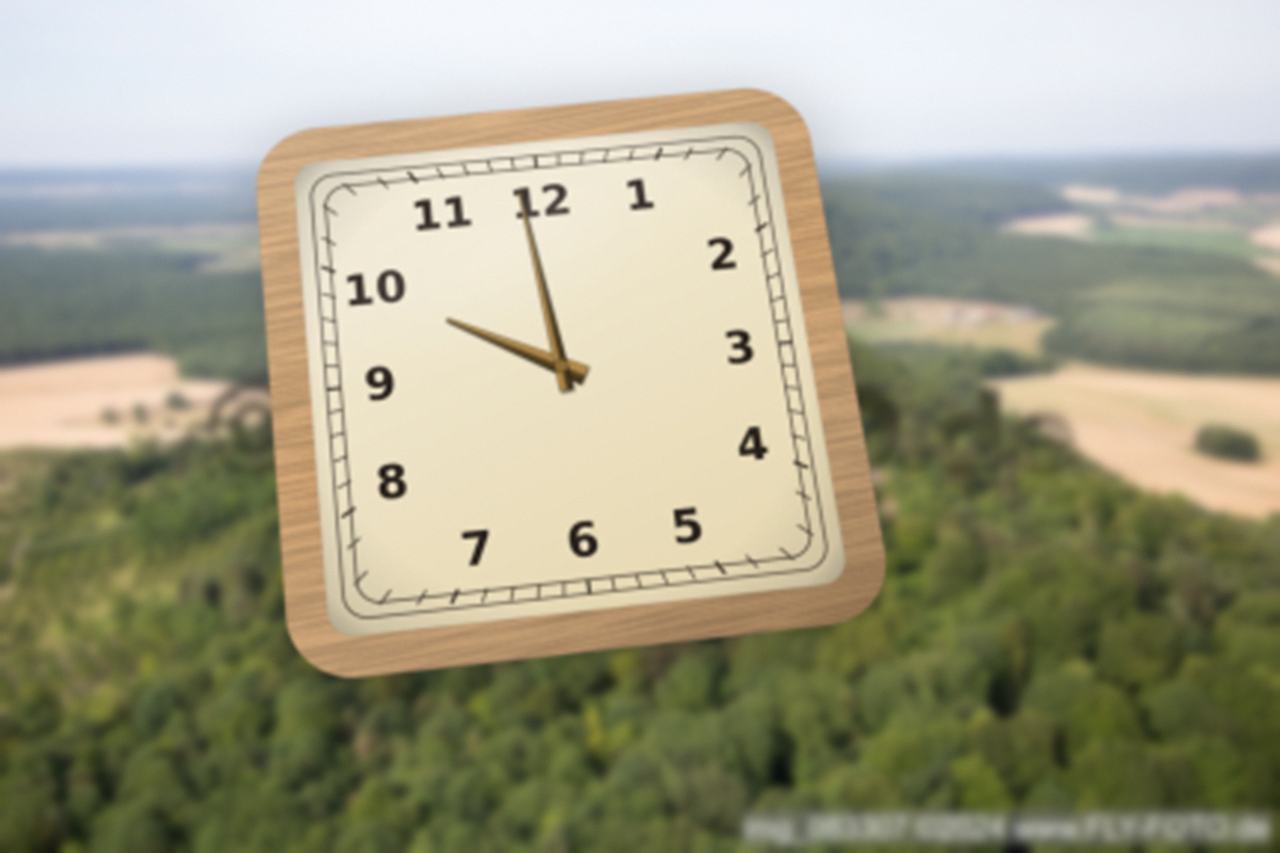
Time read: 9 h 59 min
